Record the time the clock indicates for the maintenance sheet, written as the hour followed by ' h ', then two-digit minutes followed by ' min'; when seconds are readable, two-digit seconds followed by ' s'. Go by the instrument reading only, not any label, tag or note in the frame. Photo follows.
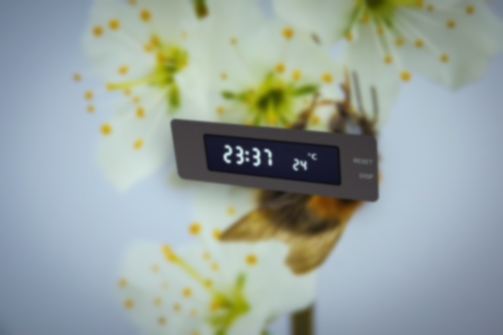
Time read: 23 h 37 min
